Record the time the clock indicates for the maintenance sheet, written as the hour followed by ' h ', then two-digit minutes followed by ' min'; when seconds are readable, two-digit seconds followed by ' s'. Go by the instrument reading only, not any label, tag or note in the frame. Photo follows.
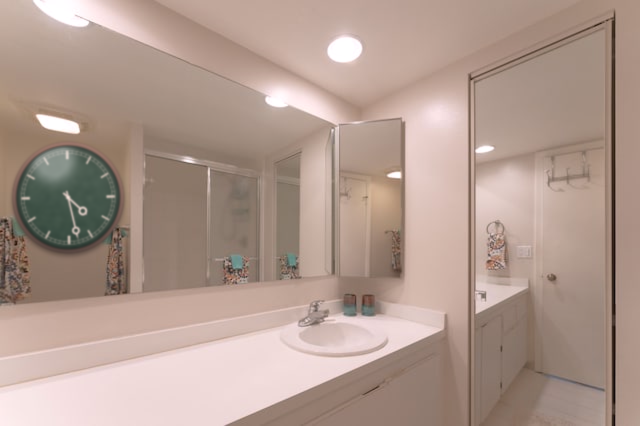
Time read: 4 h 28 min
